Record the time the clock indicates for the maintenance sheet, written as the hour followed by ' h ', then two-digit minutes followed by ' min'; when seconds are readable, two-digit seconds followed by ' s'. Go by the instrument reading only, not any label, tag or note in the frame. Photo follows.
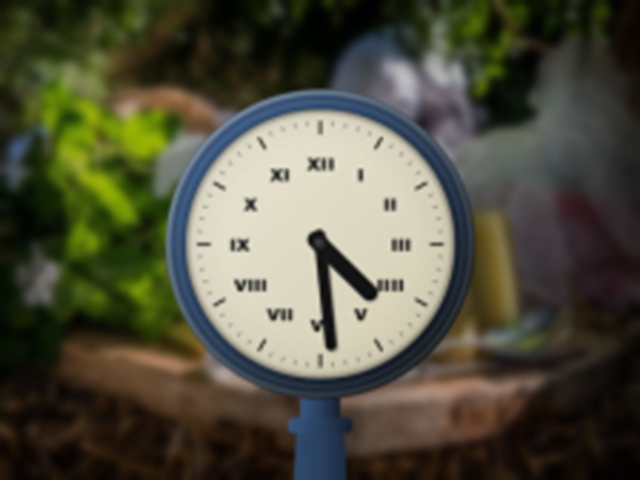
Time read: 4 h 29 min
